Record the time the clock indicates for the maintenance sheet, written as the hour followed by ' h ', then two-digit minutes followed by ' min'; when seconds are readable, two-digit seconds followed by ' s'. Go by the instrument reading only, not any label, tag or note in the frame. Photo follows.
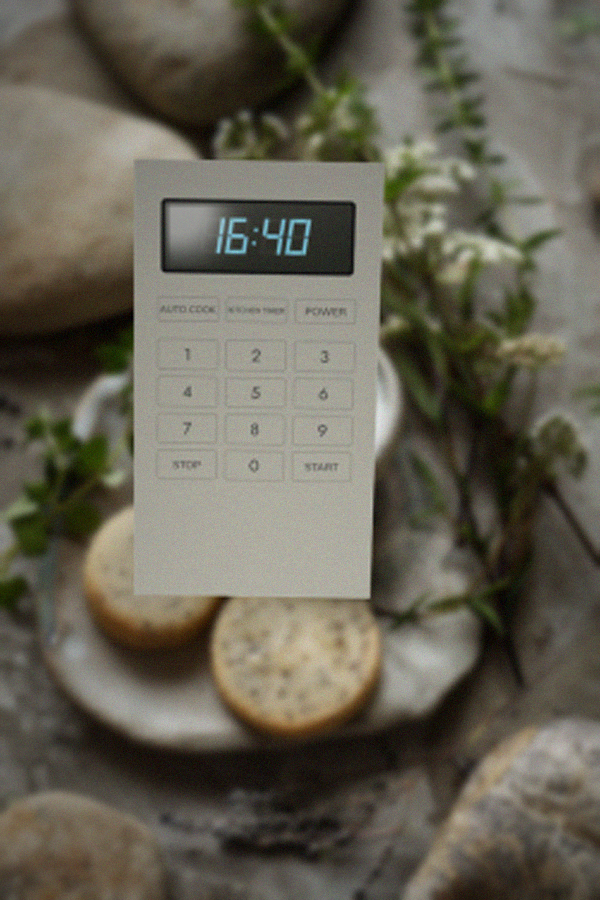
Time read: 16 h 40 min
